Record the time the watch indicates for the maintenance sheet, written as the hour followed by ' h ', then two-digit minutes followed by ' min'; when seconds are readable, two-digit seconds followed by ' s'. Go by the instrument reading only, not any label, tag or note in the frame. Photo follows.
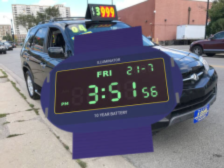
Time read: 3 h 51 min 56 s
